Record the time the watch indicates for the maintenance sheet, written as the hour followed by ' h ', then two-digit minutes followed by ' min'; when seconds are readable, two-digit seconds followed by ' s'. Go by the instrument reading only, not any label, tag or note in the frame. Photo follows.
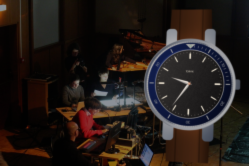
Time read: 9 h 36 min
